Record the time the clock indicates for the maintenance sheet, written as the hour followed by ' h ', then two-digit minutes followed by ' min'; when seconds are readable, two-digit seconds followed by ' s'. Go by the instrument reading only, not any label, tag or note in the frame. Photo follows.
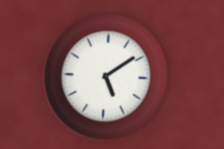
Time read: 5 h 09 min
